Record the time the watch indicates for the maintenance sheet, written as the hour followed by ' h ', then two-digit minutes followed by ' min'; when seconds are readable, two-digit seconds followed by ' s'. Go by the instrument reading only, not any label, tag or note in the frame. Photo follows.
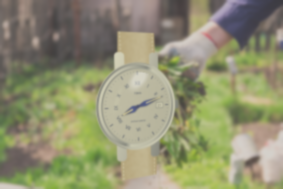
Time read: 8 h 12 min
